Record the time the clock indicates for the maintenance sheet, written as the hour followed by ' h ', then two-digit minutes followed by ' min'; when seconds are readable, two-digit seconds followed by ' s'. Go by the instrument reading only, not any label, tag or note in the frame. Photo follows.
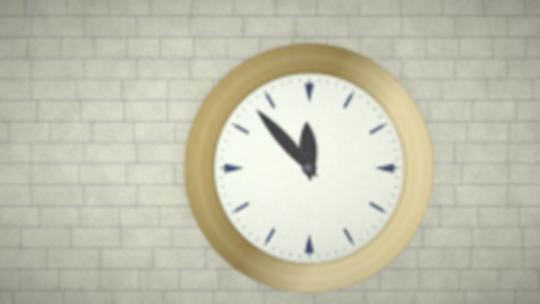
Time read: 11 h 53 min
